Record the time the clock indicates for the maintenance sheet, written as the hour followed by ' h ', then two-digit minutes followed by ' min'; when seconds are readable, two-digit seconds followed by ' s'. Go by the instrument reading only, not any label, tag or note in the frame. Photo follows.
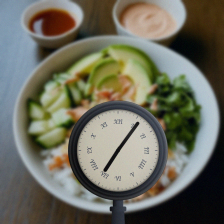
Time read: 7 h 06 min
